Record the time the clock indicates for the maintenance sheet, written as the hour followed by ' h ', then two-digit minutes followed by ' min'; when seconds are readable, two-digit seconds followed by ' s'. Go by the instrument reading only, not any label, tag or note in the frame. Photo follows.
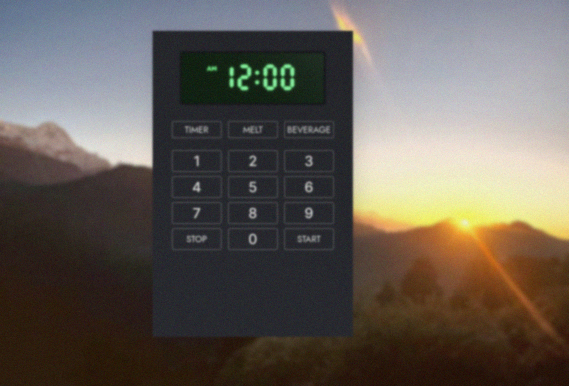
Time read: 12 h 00 min
